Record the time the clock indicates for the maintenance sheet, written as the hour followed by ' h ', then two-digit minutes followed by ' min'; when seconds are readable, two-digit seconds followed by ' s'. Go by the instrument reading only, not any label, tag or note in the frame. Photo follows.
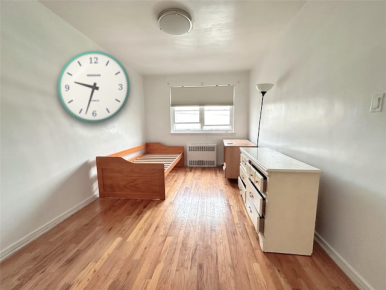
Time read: 9 h 33 min
